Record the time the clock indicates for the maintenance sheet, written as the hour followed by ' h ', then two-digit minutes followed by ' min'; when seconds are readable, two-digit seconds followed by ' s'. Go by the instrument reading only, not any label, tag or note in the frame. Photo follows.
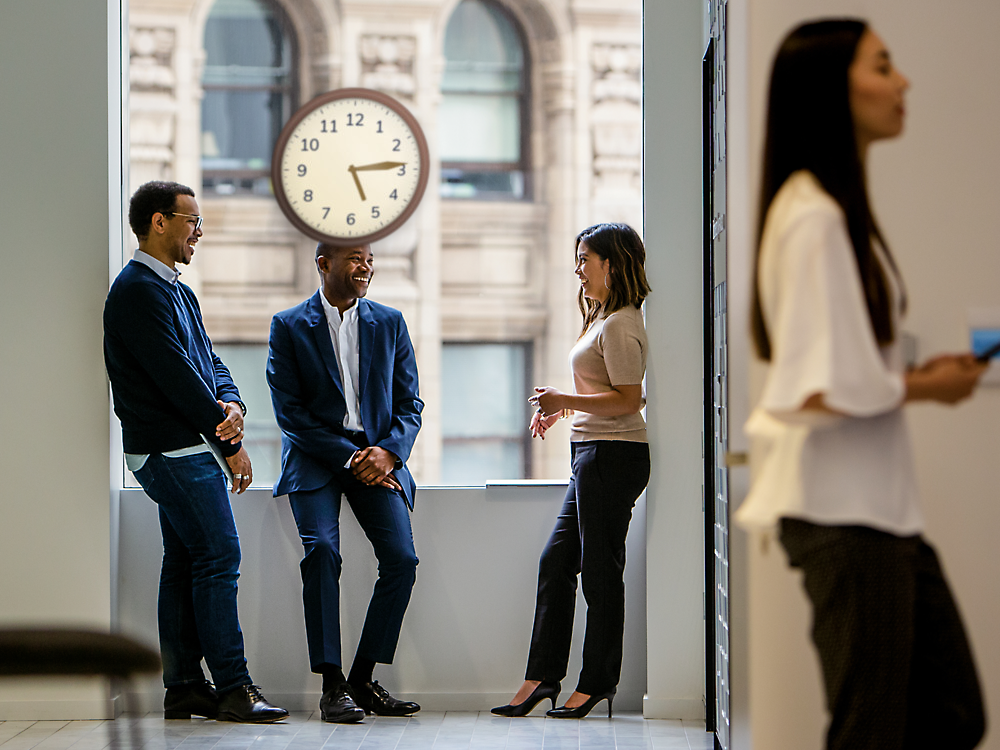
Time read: 5 h 14 min
